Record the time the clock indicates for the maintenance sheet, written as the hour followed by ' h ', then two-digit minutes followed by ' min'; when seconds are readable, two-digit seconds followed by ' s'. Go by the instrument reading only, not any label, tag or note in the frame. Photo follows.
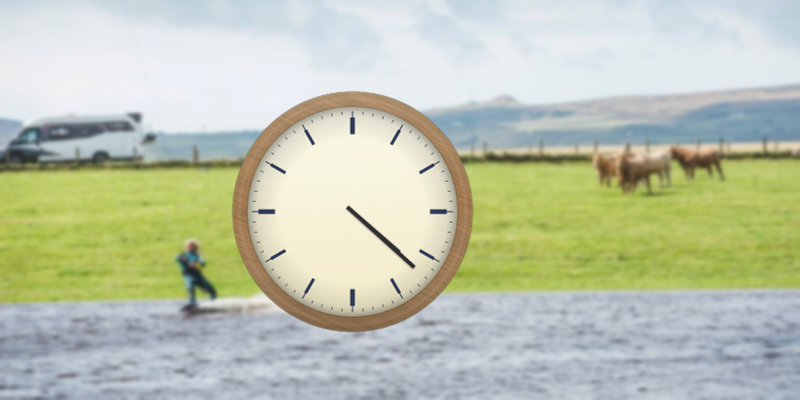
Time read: 4 h 22 min
